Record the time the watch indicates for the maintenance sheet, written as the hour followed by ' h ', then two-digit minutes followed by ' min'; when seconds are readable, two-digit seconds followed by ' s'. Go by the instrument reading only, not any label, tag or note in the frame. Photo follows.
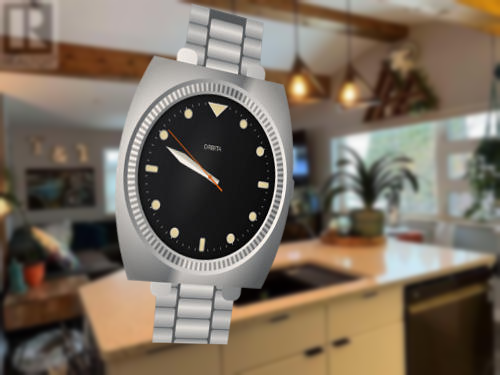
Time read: 9 h 48 min 51 s
